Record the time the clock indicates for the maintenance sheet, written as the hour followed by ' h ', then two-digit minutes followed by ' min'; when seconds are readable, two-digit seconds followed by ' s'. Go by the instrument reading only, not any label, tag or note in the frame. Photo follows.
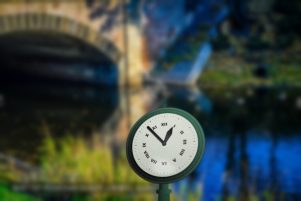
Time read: 12 h 53 min
